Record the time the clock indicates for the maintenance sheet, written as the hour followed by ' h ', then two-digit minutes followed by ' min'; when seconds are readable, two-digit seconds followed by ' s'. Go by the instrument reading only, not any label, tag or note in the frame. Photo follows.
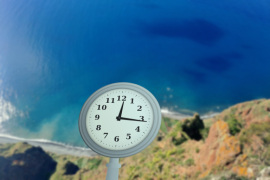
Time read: 12 h 16 min
